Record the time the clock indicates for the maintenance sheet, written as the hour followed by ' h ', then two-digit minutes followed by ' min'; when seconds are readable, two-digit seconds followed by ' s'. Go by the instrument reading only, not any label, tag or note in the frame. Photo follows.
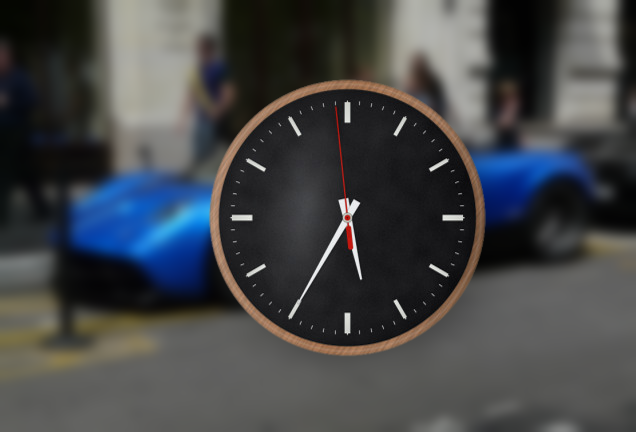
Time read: 5 h 34 min 59 s
